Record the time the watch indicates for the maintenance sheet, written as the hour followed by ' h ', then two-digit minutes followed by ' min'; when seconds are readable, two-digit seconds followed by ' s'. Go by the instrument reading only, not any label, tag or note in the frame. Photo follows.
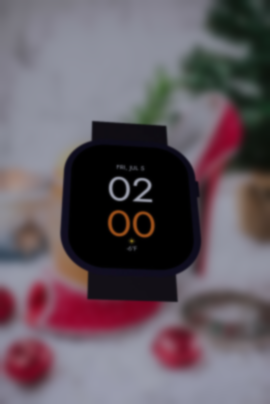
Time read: 2 h 00 min
